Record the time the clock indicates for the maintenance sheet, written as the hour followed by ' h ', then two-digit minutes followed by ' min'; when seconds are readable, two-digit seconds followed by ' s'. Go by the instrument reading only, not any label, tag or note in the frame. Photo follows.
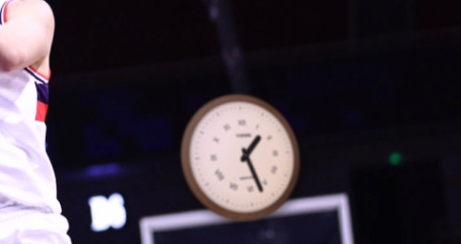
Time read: 1 h 27 min
